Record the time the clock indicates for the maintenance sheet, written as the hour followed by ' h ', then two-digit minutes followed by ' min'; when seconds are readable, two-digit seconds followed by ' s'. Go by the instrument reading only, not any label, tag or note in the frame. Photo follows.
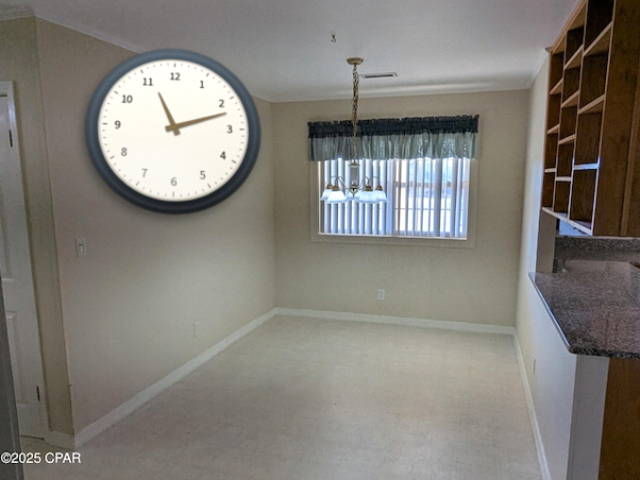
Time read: 11 h 12 min
